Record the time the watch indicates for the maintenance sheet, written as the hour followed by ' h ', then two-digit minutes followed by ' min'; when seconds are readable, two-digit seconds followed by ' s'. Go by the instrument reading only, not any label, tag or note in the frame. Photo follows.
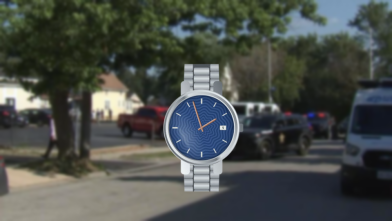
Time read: 1 h 57 min
